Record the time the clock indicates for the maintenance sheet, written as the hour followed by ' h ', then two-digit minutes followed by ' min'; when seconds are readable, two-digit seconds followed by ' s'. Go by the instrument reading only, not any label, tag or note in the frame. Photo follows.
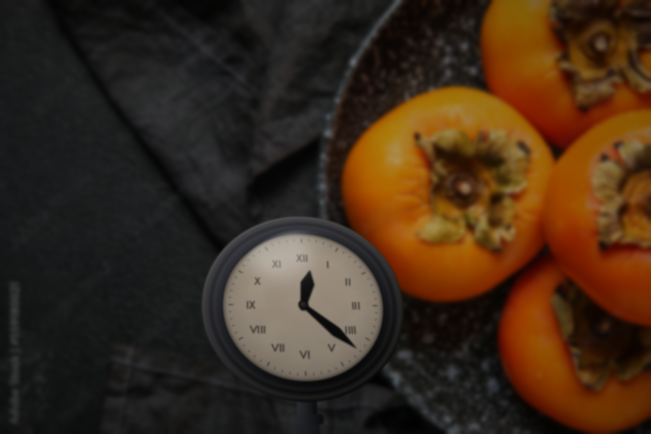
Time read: 12 h 22 min
